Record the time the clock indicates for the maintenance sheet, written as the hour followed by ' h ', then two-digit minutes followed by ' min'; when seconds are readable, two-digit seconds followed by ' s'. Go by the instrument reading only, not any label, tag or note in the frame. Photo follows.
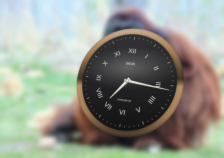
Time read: 7 h 16 min
